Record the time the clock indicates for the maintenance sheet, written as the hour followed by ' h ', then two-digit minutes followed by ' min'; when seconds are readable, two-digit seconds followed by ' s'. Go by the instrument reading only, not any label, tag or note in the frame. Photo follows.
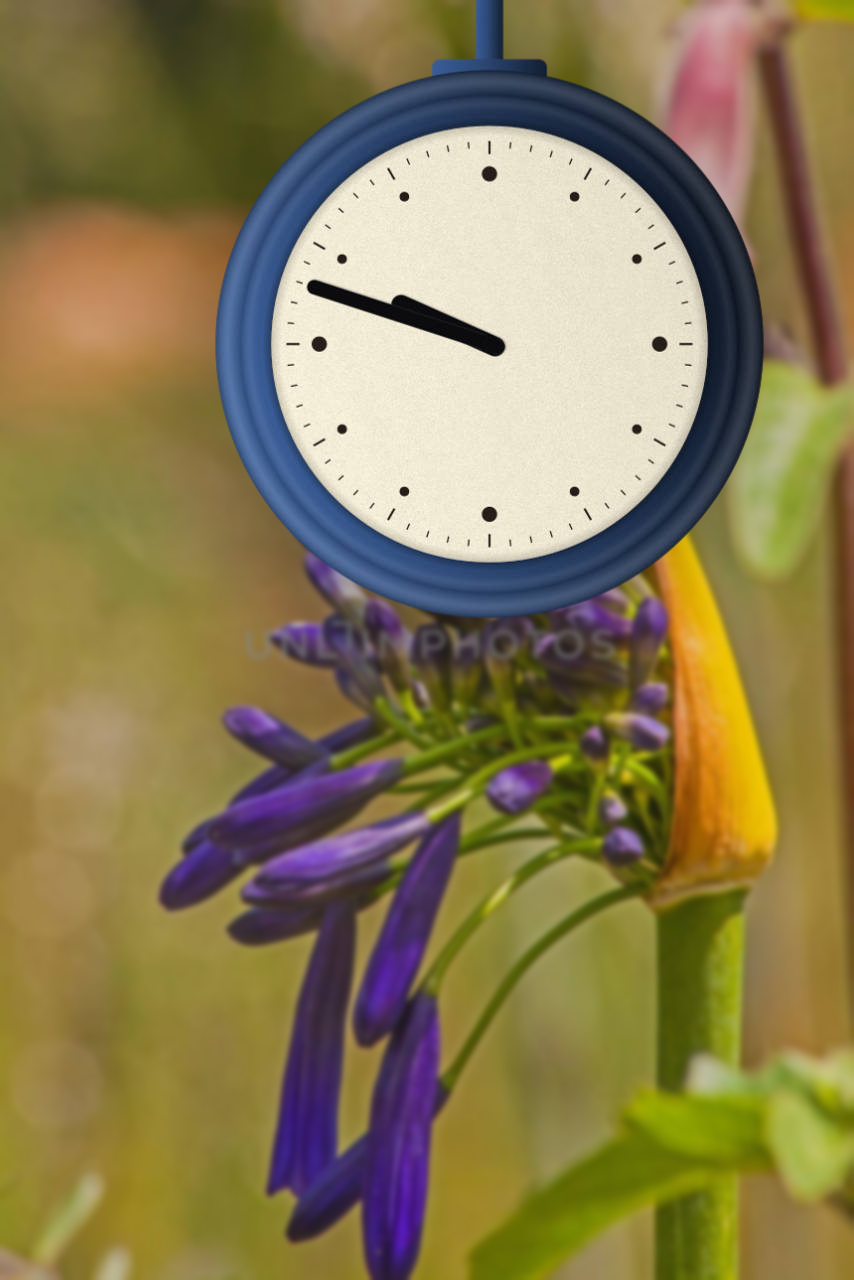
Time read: 9 h 48 min
